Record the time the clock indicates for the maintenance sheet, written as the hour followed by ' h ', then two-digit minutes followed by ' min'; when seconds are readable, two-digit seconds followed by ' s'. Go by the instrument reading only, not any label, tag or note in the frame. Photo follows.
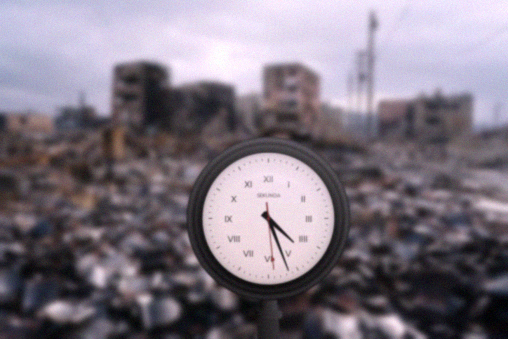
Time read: 4 h 26 min 29 s
